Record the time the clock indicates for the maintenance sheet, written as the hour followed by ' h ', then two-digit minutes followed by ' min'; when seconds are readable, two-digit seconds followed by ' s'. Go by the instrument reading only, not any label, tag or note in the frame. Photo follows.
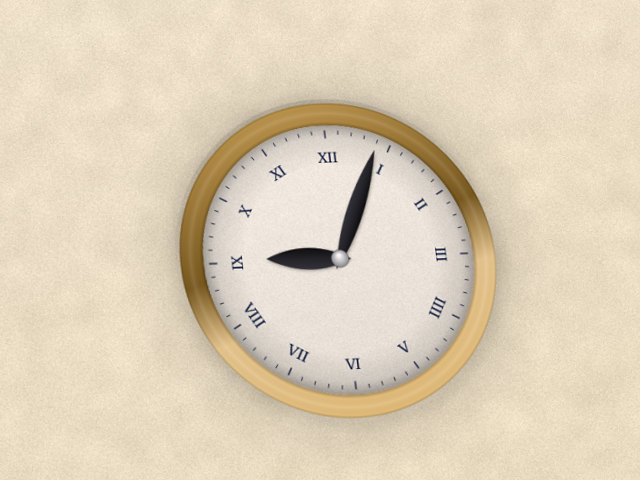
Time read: 9 h 04 min
